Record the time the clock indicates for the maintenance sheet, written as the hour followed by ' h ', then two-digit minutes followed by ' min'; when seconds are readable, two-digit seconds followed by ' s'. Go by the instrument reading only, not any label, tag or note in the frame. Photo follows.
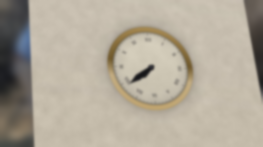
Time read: 7 h 39 min
